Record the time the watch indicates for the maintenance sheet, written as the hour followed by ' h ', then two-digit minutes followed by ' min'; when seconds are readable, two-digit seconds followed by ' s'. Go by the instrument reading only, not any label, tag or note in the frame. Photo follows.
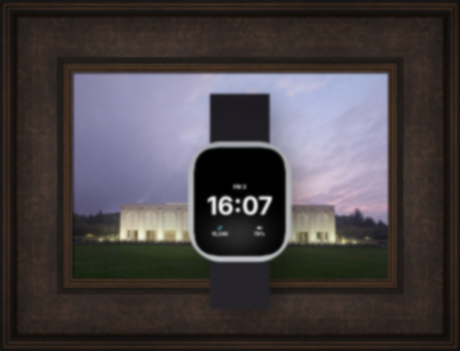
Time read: 16 h 07 min
